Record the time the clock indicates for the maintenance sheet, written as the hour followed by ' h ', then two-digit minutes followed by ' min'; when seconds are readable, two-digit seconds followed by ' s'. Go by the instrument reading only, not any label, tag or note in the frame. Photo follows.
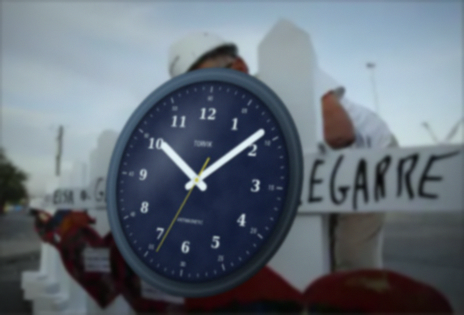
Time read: 10 h 08 min 34 s
